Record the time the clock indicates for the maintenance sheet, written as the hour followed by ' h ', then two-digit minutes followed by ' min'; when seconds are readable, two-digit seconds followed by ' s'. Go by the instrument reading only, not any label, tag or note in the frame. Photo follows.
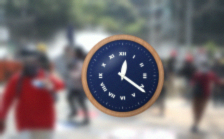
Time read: 12 h 21 min
